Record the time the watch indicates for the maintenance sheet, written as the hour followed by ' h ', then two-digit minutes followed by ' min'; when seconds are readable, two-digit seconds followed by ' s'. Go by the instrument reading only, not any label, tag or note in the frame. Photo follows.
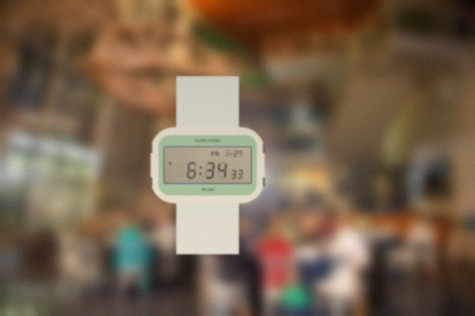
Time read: 6 h 34 min
